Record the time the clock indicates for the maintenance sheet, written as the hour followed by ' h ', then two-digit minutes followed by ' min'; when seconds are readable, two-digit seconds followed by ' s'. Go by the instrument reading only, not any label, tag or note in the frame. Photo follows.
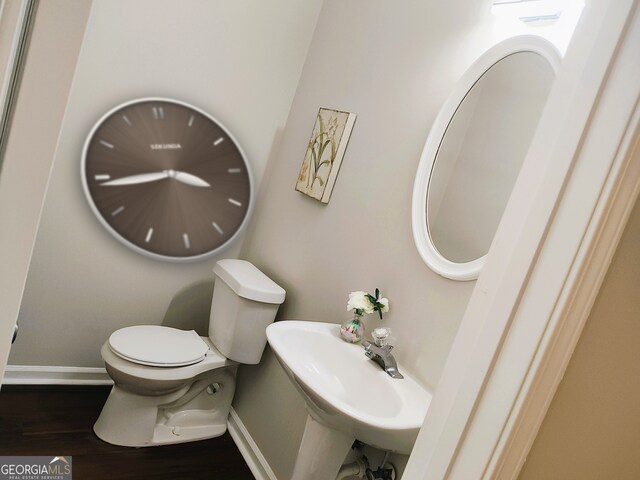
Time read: 3 h 44 min
